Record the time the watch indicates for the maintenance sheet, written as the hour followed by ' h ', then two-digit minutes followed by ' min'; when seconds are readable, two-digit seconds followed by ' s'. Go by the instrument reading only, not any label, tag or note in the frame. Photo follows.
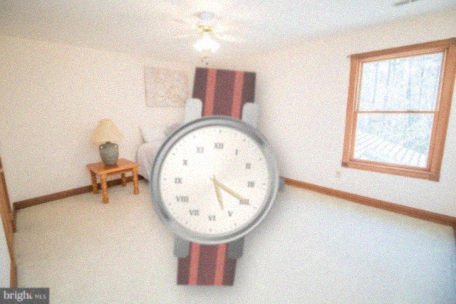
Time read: 5 h 20 min
